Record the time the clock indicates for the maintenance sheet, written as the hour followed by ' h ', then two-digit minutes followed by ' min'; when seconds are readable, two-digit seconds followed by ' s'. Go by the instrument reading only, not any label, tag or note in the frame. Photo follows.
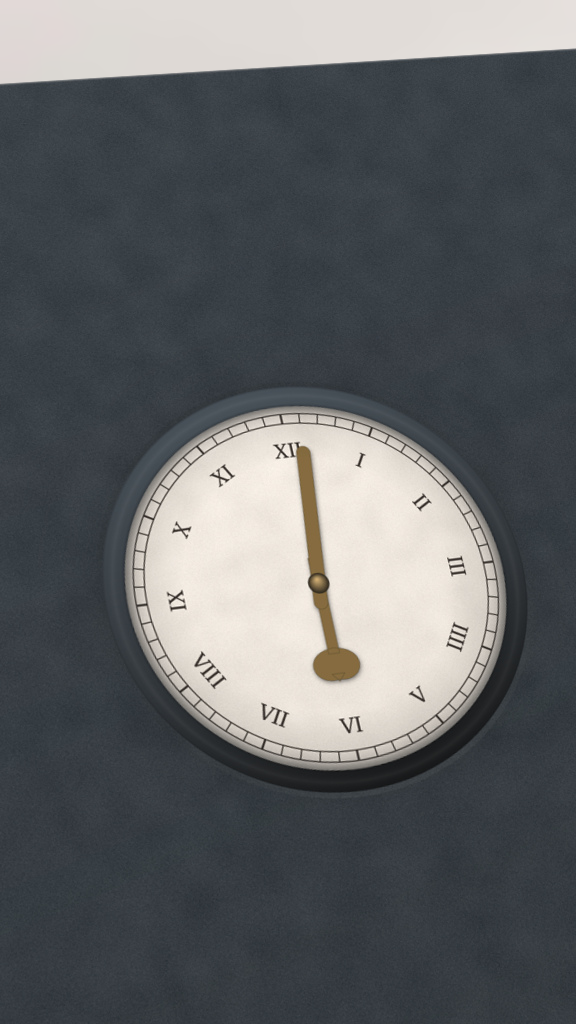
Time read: 6 h 01 min
